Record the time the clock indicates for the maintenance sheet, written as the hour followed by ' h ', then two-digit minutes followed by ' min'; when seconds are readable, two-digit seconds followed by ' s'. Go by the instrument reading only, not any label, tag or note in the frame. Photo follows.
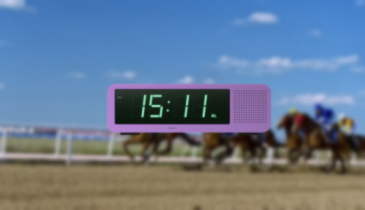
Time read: 15 h 11 min
